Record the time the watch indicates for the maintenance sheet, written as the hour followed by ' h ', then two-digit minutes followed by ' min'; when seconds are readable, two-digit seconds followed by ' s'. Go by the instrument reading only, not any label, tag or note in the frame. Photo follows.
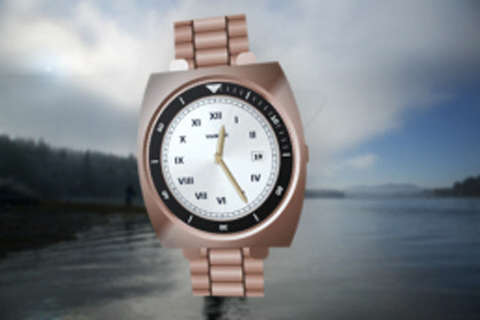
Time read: 12 h 25 min
